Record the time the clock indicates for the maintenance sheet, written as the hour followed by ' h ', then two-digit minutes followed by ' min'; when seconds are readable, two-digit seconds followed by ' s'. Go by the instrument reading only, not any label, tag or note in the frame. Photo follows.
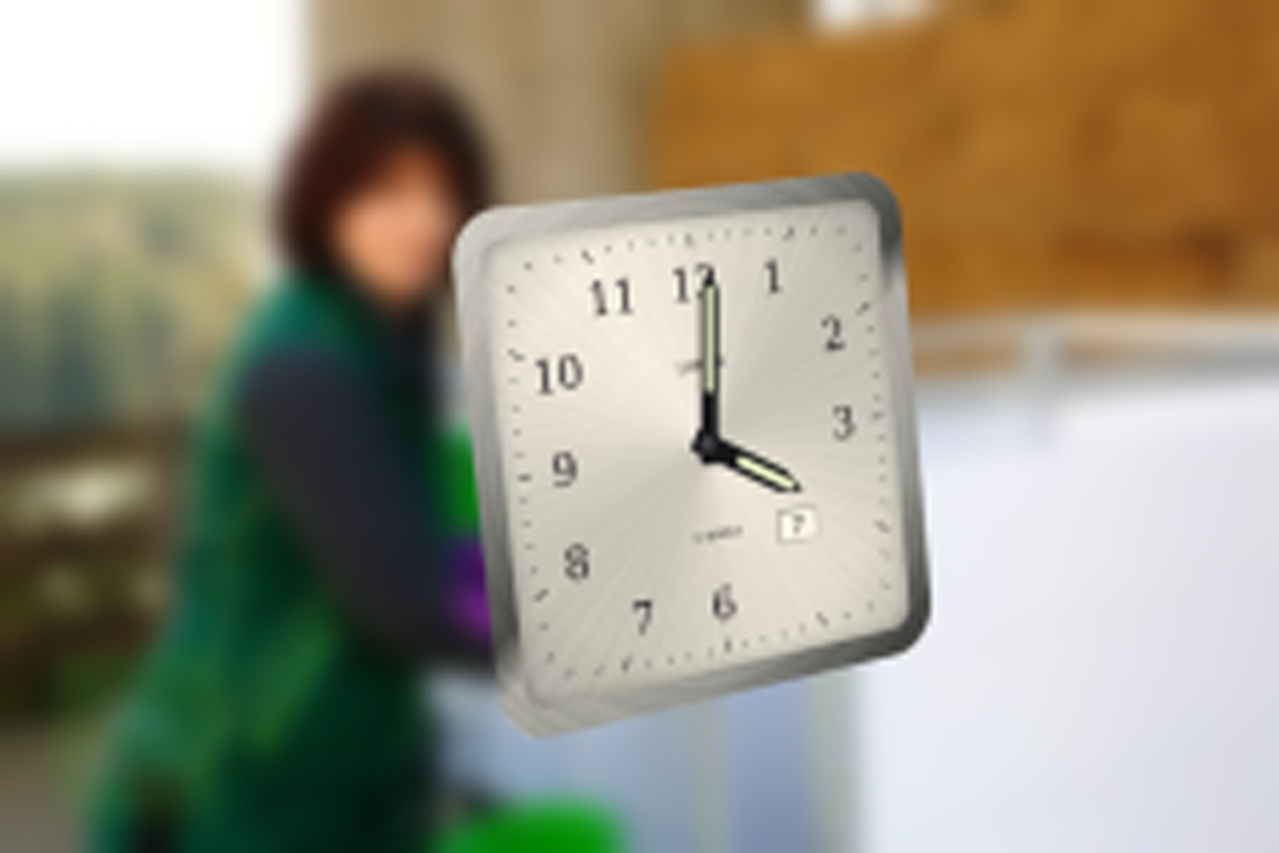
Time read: 4 h 01 min
